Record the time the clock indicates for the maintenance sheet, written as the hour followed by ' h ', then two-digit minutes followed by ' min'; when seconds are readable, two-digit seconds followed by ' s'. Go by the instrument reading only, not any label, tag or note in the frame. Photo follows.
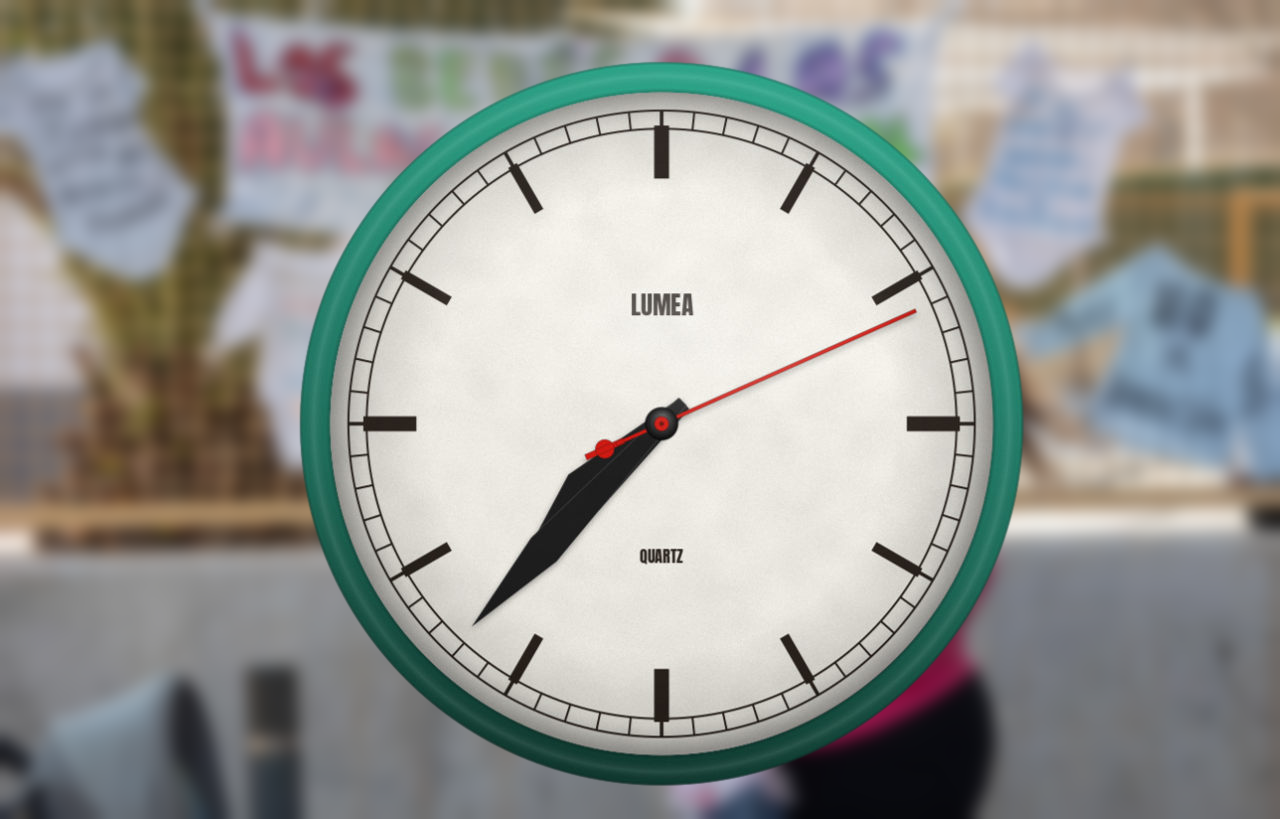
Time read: 7 h 37 min 11 s
